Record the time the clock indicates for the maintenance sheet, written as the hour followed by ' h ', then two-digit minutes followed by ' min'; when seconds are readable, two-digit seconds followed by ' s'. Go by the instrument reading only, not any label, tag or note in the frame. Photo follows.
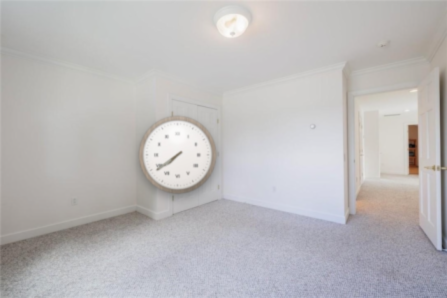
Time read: 7 h 39 min
